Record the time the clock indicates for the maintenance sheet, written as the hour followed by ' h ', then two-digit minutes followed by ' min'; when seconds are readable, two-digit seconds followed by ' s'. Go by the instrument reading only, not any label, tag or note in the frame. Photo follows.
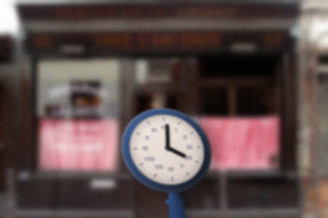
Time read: 4 h 01 min
